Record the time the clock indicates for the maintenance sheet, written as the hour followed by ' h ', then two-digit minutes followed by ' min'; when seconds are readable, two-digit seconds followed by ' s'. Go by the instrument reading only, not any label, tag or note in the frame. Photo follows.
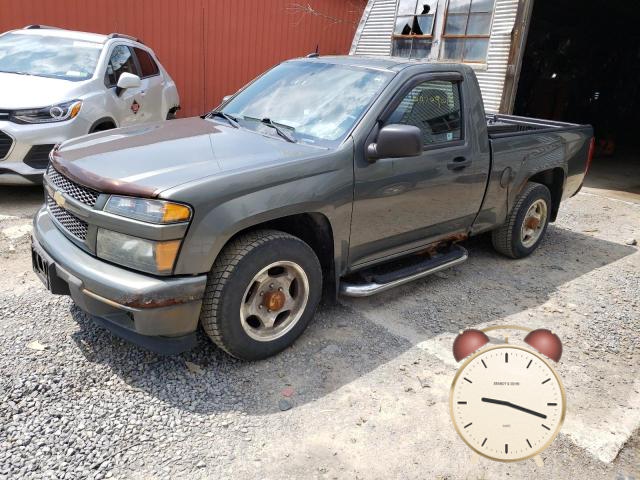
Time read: 9 h 18 min
